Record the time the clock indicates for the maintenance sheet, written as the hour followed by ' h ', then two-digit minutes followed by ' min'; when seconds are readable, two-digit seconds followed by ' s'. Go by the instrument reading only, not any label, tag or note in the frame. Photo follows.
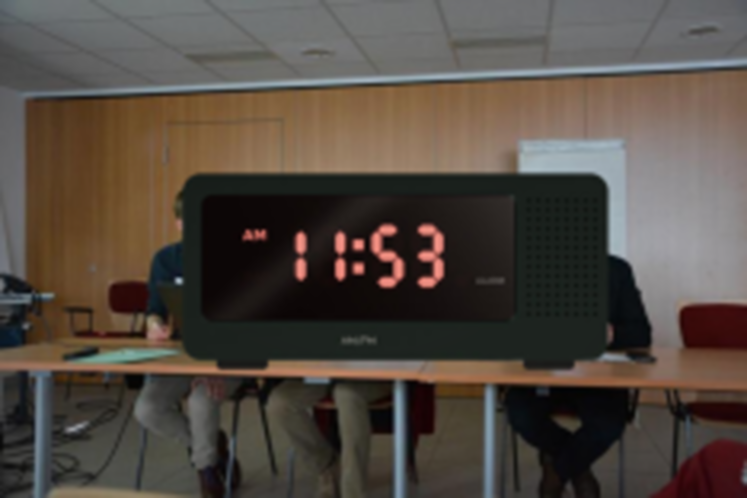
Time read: 11 h 53 min
